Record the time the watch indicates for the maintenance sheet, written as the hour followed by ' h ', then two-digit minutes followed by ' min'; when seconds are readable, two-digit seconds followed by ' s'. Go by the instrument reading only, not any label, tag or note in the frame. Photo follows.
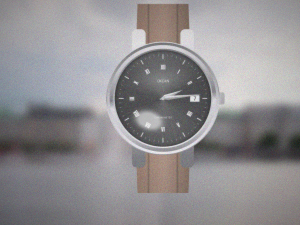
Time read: 2 h 14 min
